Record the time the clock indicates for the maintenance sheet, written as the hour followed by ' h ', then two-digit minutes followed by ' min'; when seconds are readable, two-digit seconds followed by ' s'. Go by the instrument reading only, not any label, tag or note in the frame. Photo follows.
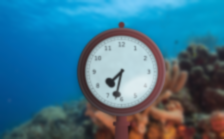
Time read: 7 h 32 min
